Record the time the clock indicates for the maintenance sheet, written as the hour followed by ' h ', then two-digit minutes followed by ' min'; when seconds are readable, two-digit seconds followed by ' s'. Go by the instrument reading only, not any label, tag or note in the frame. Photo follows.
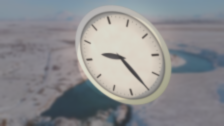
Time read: 9 h 25 min
